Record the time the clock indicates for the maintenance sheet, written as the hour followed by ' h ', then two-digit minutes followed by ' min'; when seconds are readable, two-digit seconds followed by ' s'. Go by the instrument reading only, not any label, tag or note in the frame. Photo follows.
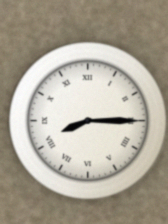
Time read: 8 h 15 min
